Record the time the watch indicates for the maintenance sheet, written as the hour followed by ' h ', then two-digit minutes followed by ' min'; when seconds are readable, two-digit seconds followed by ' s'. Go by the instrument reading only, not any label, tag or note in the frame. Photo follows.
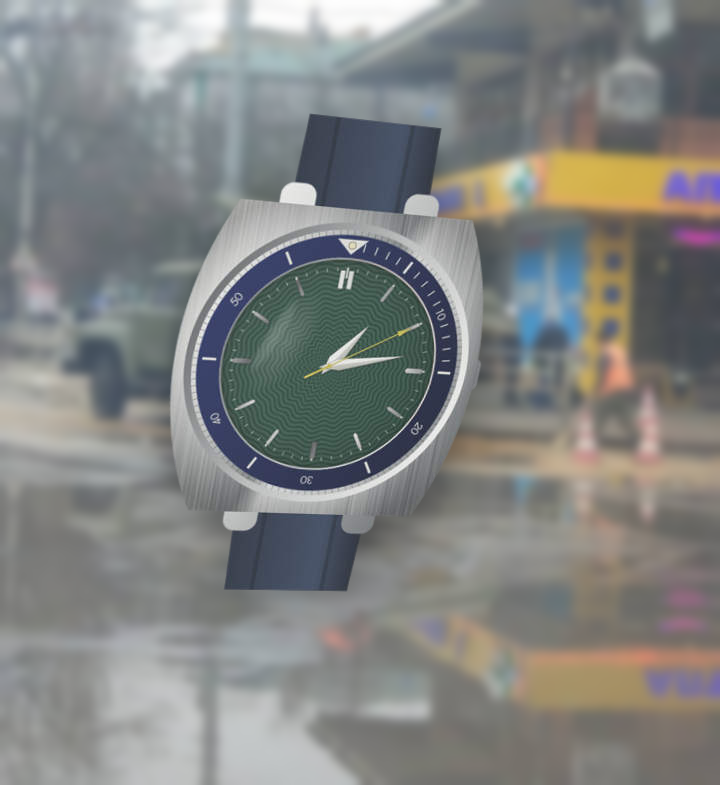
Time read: 1 h 13 min 10 s
